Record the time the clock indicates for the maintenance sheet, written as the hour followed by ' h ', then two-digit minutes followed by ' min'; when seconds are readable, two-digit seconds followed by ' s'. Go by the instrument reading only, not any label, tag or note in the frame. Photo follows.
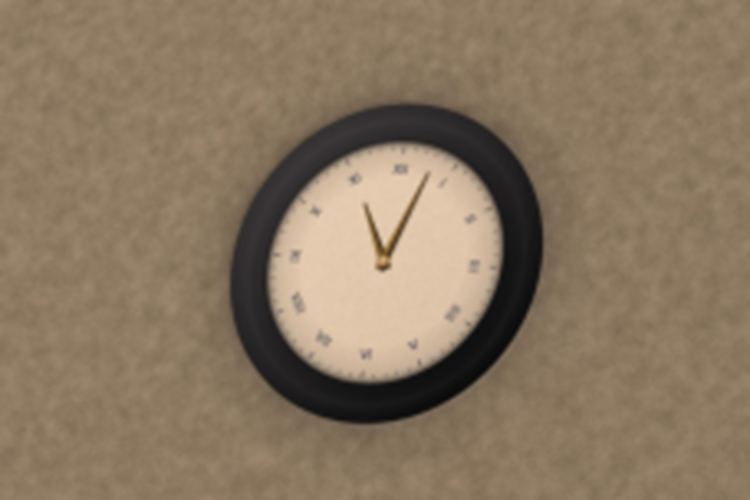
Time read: 11 h 03 min
